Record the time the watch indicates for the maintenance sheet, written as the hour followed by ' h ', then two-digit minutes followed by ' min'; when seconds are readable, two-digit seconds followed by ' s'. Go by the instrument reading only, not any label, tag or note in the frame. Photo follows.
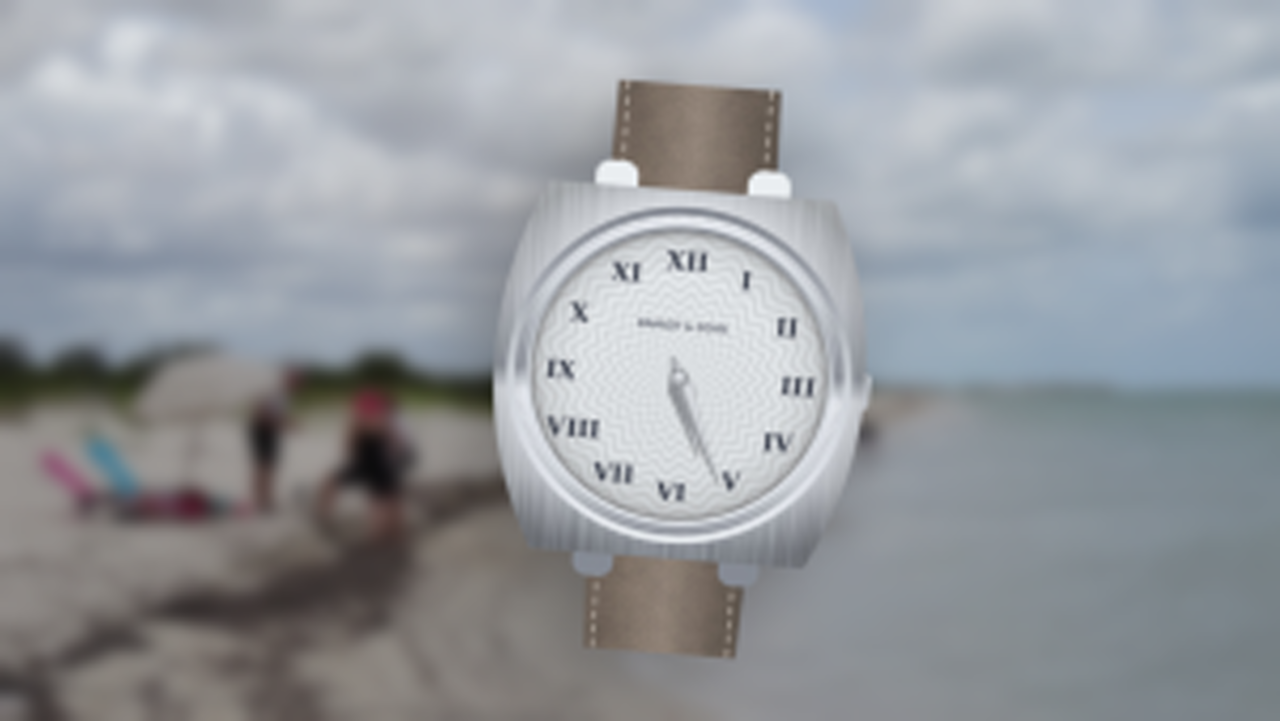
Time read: 5 h 26 min
